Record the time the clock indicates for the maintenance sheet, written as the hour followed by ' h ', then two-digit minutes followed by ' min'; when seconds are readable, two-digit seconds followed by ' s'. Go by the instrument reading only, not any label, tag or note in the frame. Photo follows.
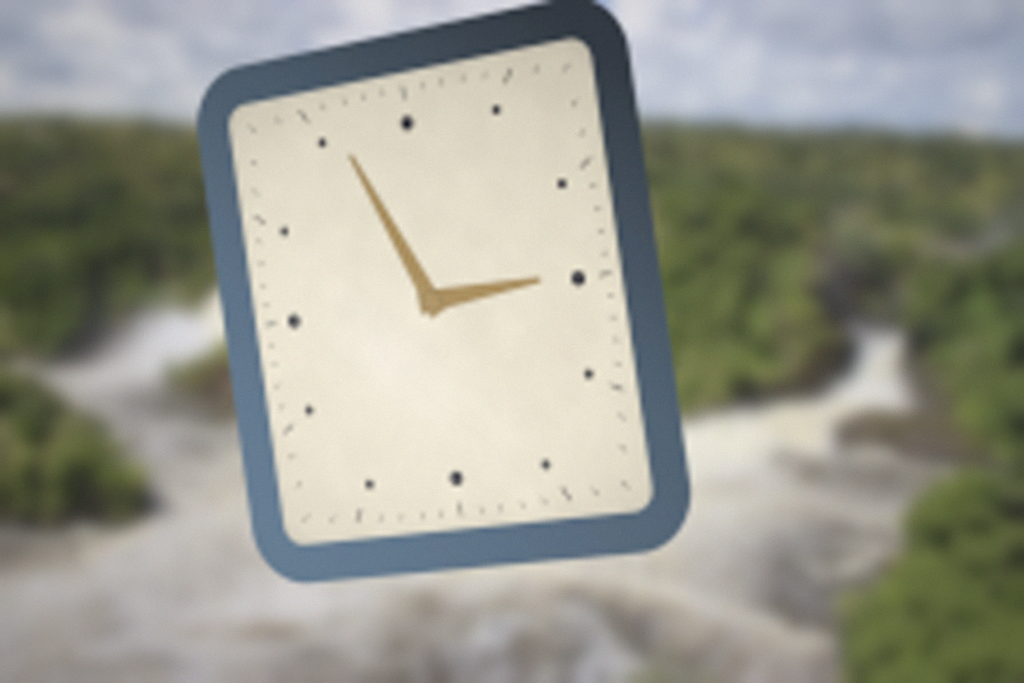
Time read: 2 h 56 min
